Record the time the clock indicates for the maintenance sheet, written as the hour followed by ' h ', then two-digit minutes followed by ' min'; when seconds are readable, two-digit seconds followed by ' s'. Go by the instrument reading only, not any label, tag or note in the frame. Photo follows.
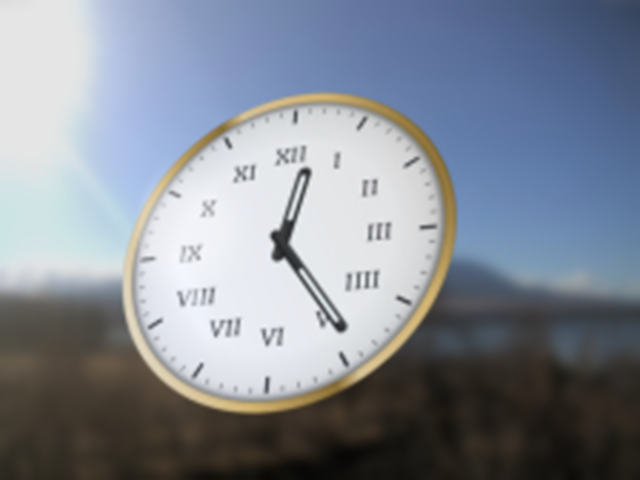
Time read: 12 h 24 min
